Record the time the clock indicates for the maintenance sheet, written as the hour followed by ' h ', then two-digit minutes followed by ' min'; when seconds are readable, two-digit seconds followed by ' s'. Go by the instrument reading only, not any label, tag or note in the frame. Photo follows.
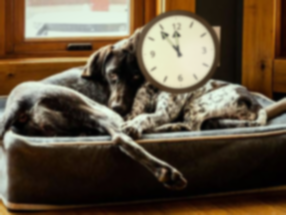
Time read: 11 h 54 min
